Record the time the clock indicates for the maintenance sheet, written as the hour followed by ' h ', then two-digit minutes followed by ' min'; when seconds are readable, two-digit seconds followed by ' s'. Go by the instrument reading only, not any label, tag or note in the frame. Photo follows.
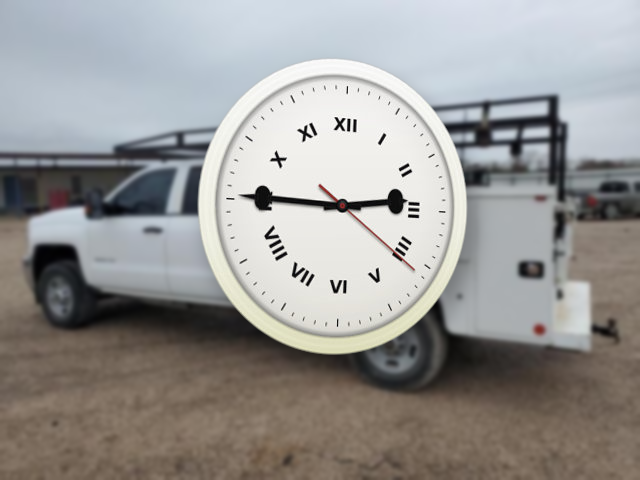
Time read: 2 h 45 min 21 s
